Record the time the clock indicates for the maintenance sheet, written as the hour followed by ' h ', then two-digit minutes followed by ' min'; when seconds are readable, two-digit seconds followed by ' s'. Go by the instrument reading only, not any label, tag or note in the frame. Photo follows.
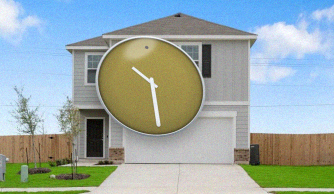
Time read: 10 h 30 min
